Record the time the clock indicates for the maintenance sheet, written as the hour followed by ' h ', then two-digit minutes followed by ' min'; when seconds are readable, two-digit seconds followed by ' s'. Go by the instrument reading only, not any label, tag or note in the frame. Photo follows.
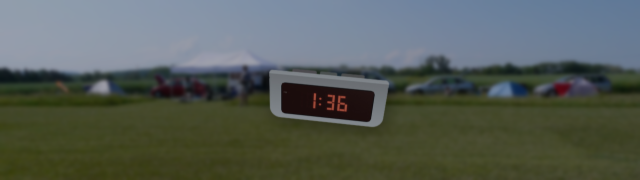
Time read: 1 h 36 min
